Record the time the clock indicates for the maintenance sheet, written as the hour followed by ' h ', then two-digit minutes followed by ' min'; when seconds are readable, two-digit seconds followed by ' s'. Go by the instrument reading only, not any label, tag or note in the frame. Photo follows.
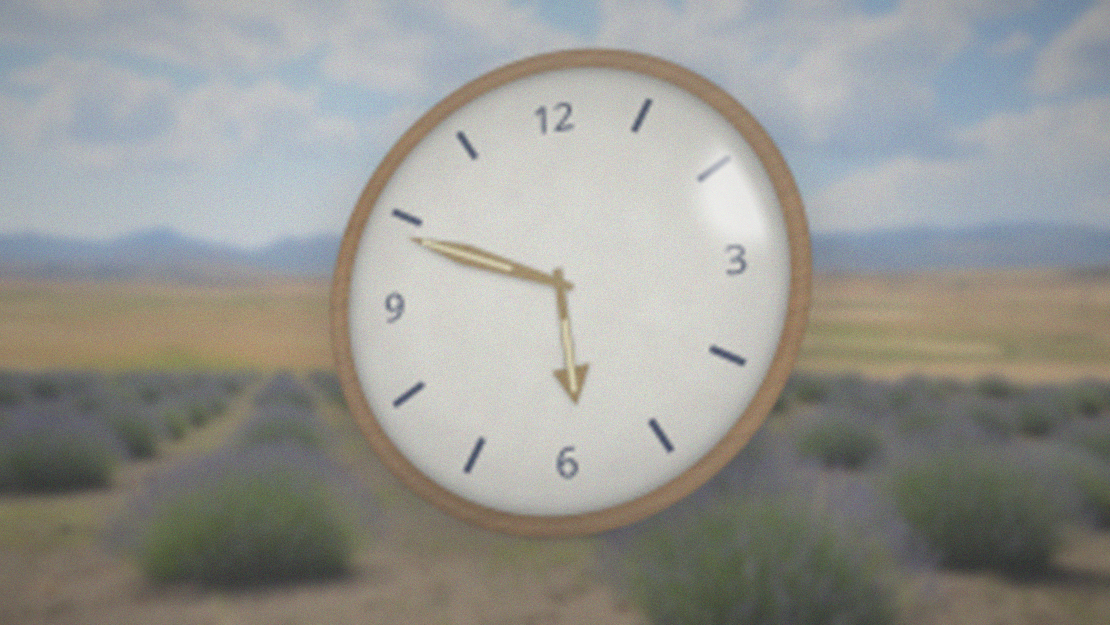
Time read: 5 h 49 min
